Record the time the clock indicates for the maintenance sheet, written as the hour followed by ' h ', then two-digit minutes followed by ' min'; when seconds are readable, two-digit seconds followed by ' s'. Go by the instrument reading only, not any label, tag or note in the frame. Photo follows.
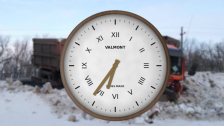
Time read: 6 h 36 min
